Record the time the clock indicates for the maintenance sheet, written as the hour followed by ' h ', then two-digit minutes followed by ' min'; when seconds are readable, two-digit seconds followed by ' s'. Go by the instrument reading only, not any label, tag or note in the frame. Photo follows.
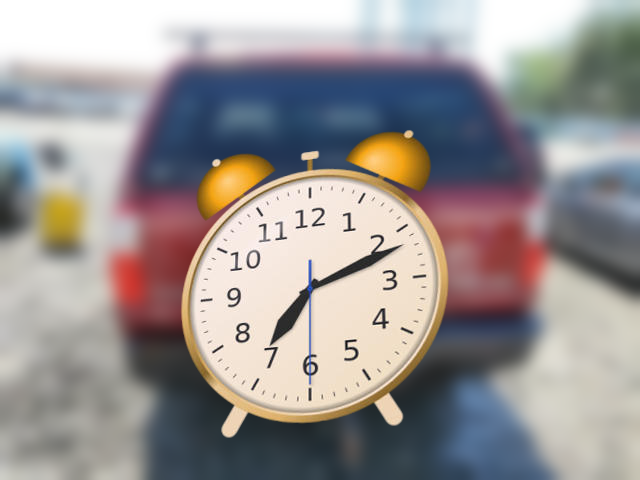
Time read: 7 h 11 min 30 s
